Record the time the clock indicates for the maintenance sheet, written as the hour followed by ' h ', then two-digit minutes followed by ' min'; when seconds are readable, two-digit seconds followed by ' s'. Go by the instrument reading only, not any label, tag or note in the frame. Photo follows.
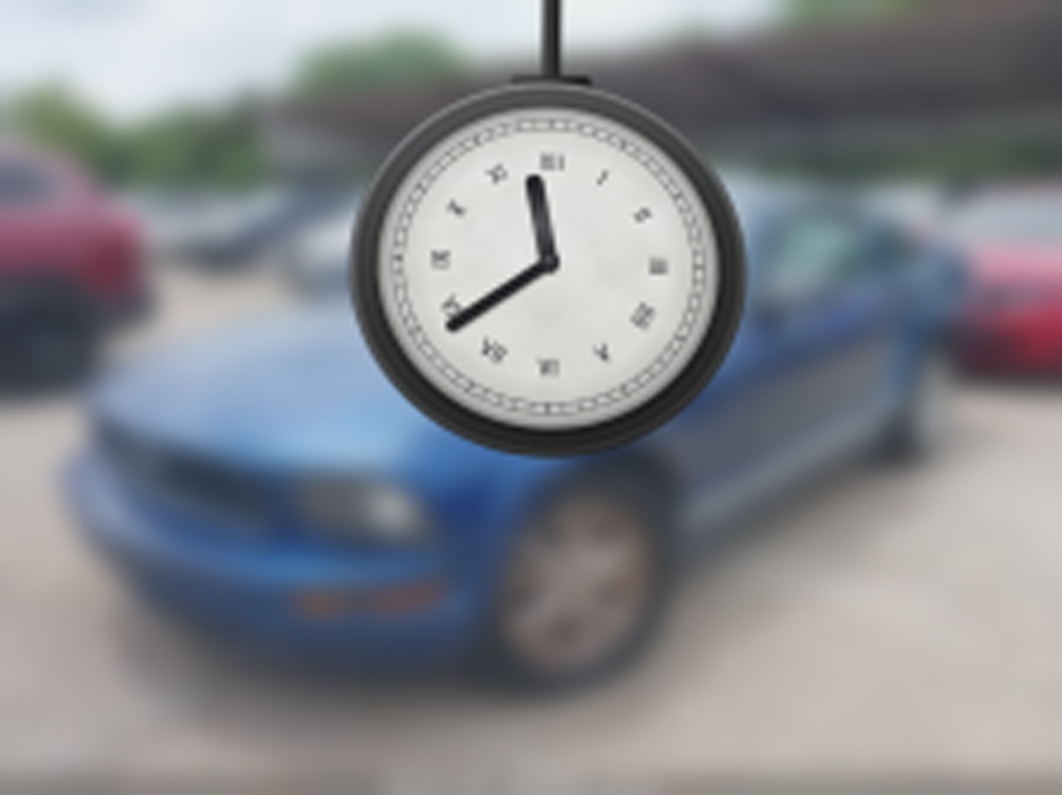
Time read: 11 h 39 min
